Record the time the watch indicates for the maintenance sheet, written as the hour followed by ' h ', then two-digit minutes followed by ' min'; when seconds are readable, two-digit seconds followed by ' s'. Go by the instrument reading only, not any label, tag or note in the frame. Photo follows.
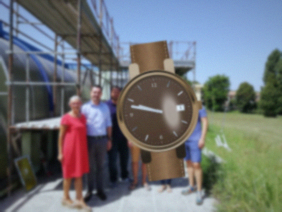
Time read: 9 h 48 min
